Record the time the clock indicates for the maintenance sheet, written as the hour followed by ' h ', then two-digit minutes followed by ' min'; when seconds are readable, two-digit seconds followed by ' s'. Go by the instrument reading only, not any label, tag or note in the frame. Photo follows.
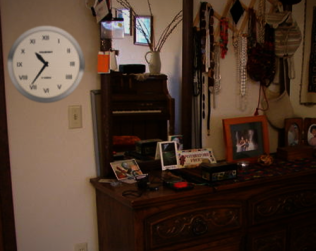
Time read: 10 h 36 min
